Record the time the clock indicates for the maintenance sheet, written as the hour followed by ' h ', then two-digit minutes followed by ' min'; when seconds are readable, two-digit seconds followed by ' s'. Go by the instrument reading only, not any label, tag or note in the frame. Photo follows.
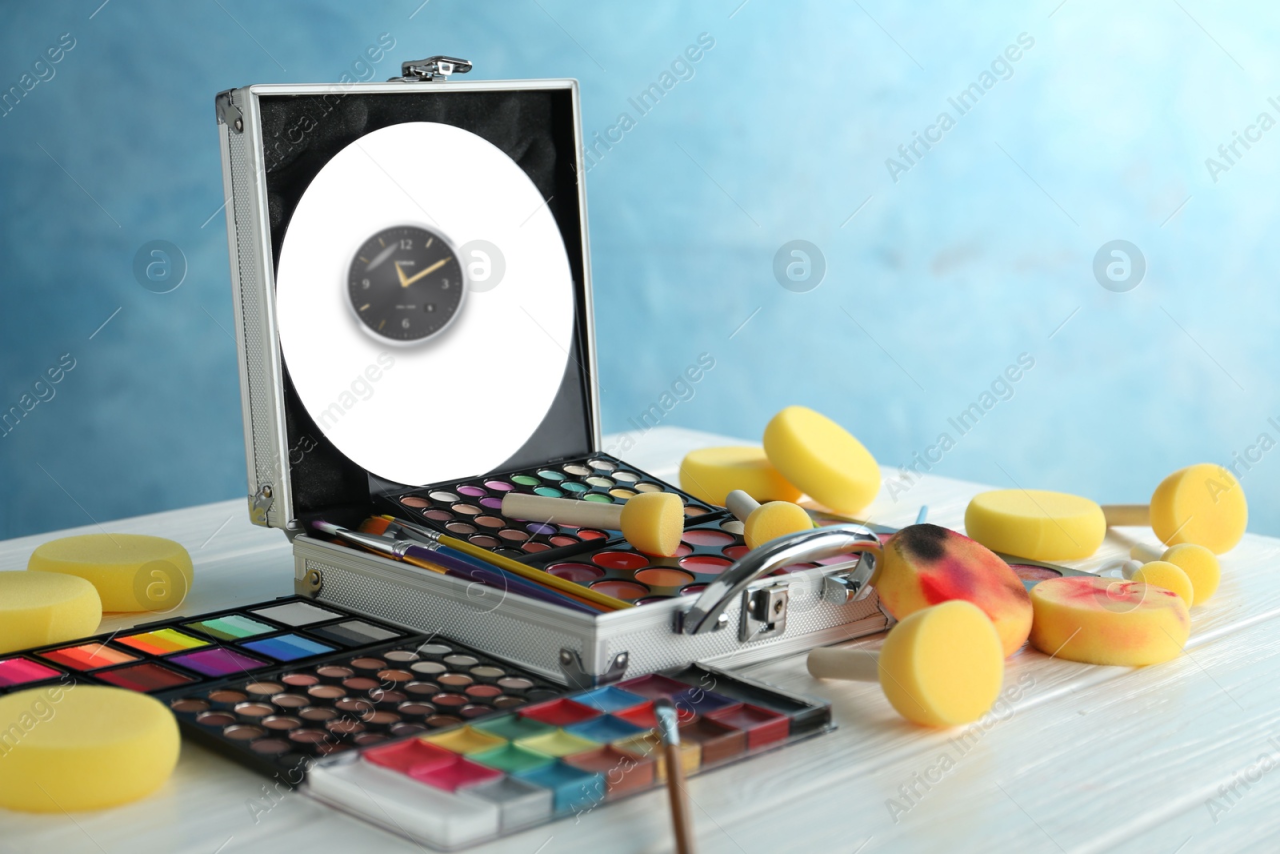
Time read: 11 h 10 min
